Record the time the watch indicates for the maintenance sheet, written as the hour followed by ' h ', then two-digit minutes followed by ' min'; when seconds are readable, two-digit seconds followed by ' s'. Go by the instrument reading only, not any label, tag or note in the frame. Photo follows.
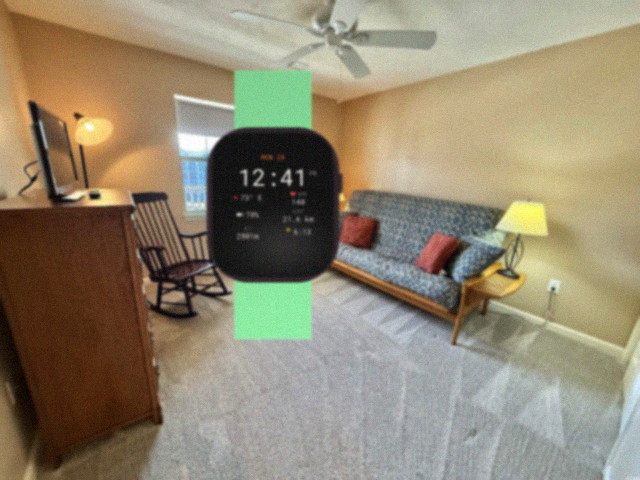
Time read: 12 h 41 min
